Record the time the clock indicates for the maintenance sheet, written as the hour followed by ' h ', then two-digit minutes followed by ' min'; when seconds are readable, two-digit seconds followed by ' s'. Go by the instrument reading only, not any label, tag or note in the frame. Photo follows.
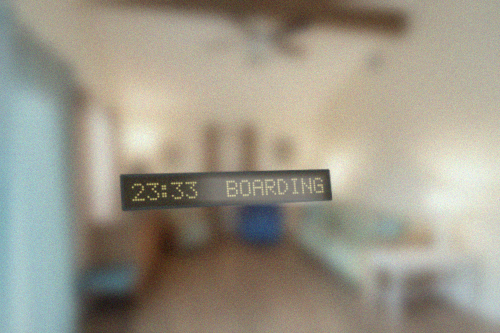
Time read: 23 h 33 min
